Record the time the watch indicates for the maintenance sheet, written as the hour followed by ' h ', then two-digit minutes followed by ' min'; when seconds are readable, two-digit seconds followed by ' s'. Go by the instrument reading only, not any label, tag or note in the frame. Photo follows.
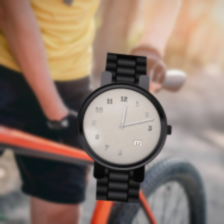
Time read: 12 h 12 min
